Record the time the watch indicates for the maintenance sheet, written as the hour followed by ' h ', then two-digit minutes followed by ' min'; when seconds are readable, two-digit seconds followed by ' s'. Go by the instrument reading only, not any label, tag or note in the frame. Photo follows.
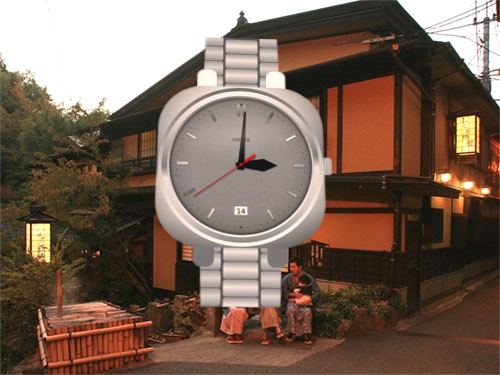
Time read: 3 h 00 min 39 s
